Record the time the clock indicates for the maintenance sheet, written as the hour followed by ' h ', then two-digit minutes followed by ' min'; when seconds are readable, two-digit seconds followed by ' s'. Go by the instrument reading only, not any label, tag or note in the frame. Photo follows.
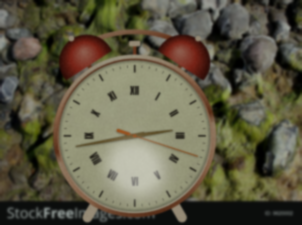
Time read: 2 h 43 min 18 s
